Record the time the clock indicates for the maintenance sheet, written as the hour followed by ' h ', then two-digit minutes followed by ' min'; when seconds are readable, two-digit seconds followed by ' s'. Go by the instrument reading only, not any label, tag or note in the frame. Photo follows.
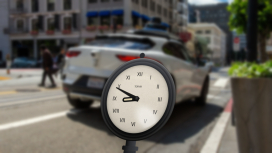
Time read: 8 h 49 min
